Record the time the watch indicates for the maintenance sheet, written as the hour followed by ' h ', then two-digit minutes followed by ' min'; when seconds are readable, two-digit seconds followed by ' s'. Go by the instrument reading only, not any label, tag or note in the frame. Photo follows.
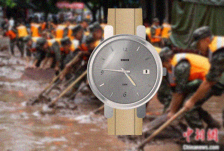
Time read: 4 h 46 min
